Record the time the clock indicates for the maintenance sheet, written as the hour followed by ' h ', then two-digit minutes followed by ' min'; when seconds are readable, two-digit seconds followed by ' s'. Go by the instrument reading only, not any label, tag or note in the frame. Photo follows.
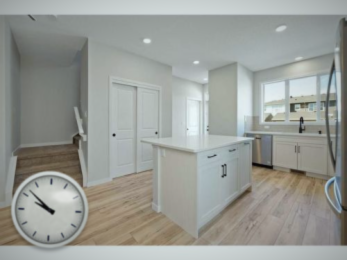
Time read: 9 h 52 min
